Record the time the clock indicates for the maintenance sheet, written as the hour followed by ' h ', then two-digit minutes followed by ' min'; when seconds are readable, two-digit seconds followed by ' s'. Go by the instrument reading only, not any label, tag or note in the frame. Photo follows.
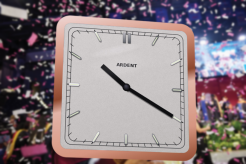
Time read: 10 h 20 min
